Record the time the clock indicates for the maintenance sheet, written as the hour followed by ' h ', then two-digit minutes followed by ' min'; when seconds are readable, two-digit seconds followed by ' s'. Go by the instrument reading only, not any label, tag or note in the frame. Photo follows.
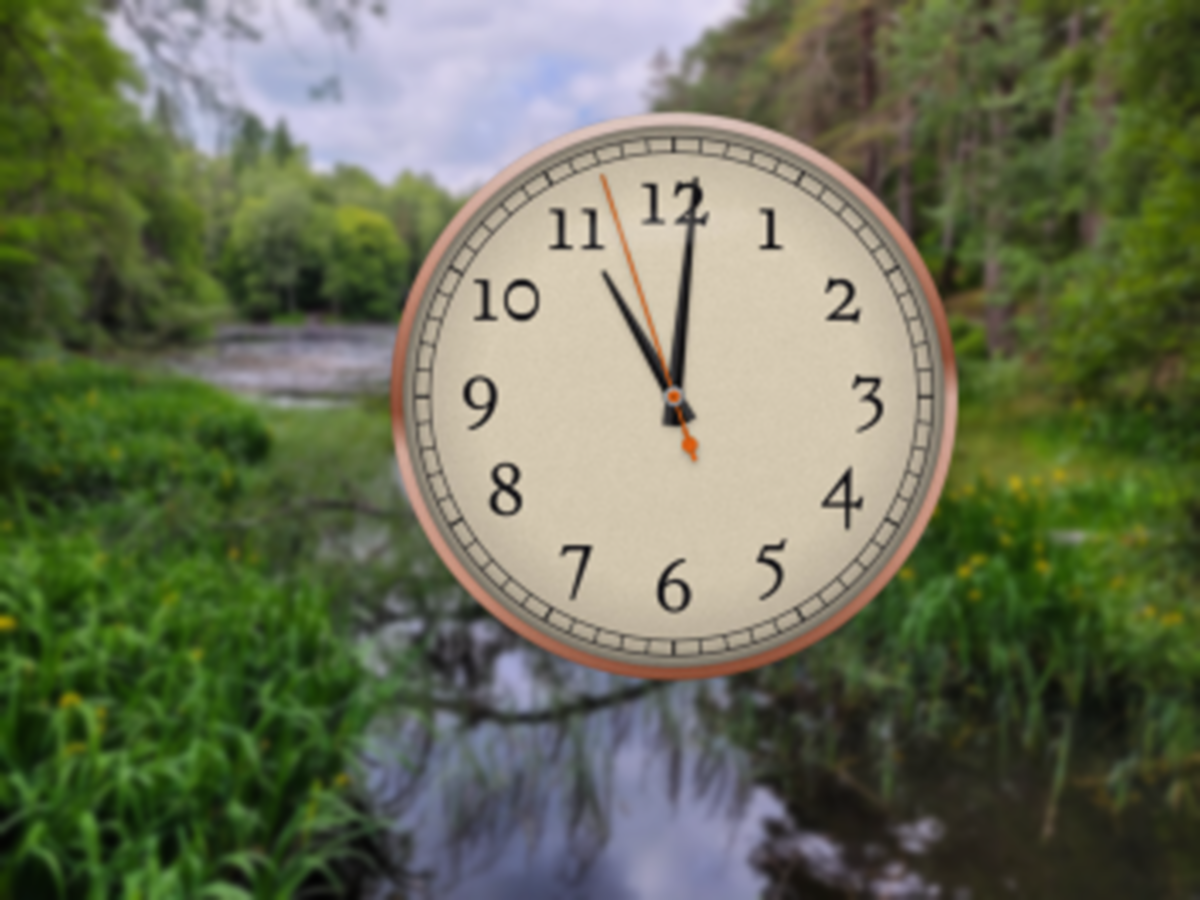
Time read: 11 h 00 min 57 s
